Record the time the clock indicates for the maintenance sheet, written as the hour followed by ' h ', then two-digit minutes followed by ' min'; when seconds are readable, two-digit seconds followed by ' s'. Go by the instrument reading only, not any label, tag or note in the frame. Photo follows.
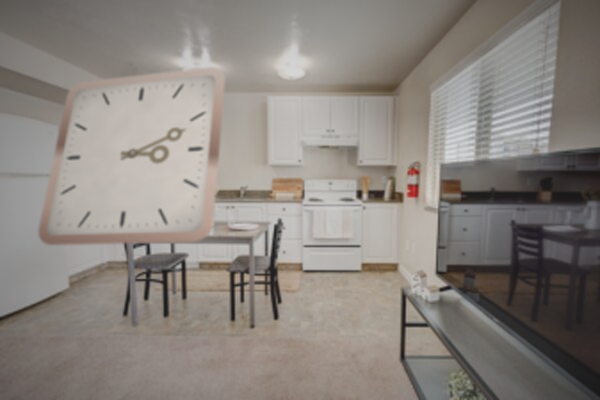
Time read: 3 h 11 min
